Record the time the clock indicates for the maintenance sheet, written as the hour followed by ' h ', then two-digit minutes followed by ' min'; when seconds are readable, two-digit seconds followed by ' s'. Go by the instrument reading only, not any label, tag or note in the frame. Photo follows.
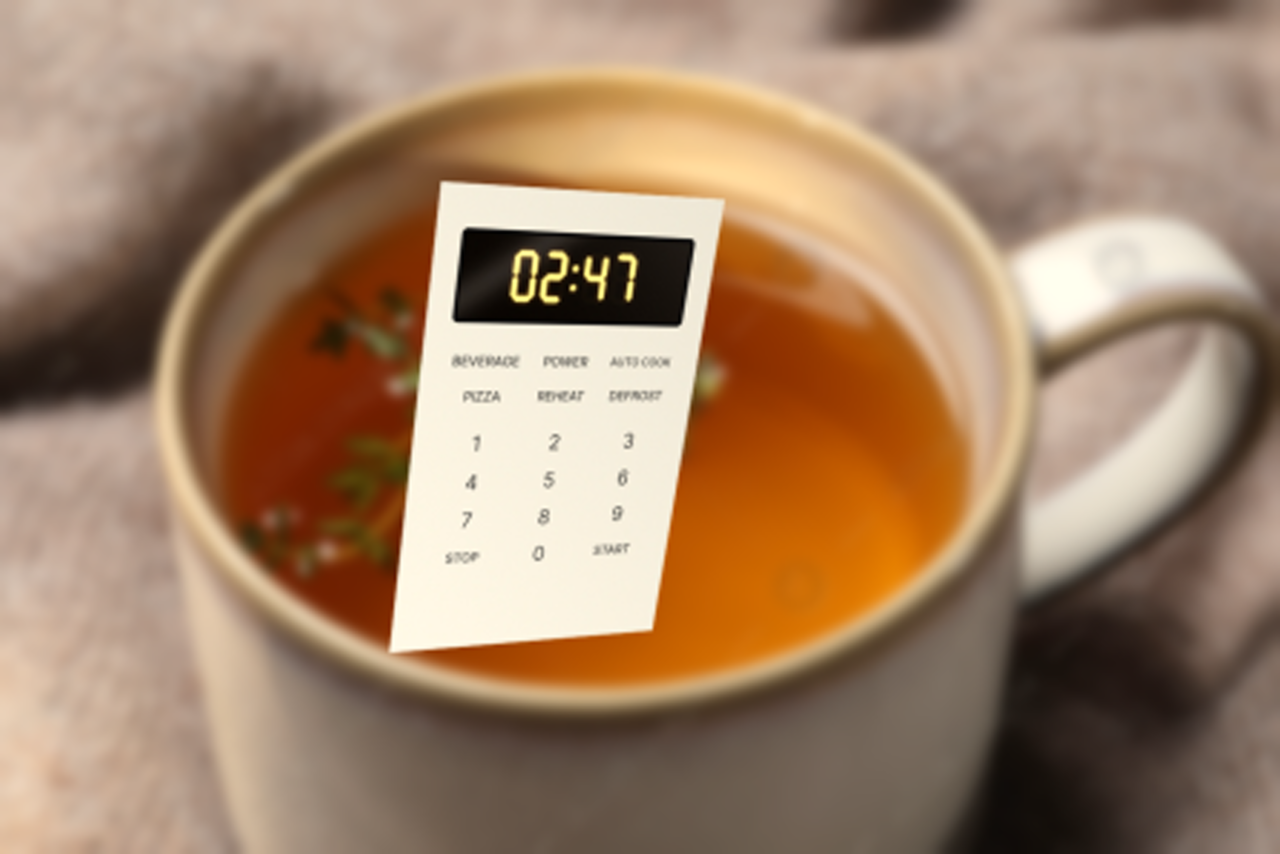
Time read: 2 h 47 min
